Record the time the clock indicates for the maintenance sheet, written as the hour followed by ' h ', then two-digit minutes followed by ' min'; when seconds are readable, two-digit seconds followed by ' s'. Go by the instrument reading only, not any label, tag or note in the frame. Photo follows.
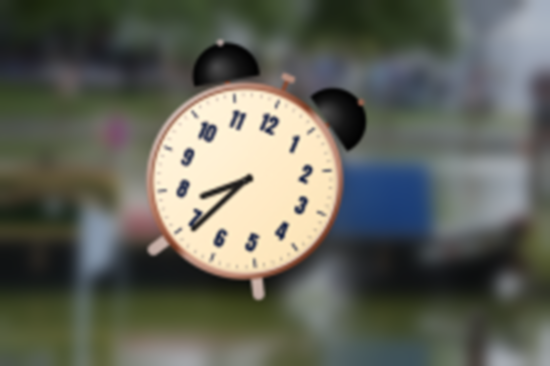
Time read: 7 h 34 min
